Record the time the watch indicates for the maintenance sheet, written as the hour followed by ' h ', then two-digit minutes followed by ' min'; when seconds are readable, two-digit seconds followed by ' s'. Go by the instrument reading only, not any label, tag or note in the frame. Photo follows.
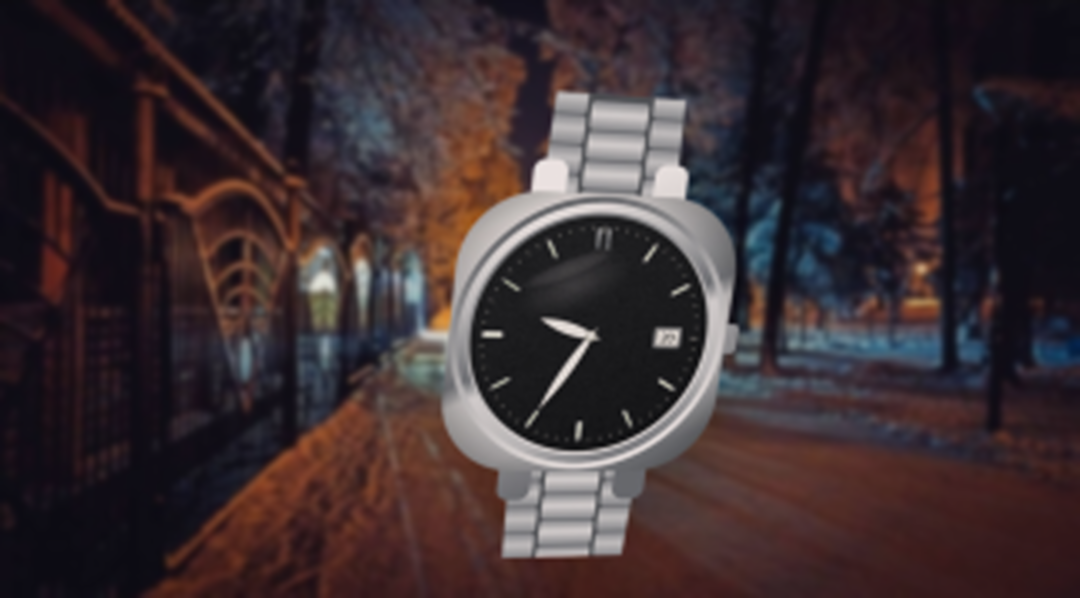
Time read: 9 h 35 min
